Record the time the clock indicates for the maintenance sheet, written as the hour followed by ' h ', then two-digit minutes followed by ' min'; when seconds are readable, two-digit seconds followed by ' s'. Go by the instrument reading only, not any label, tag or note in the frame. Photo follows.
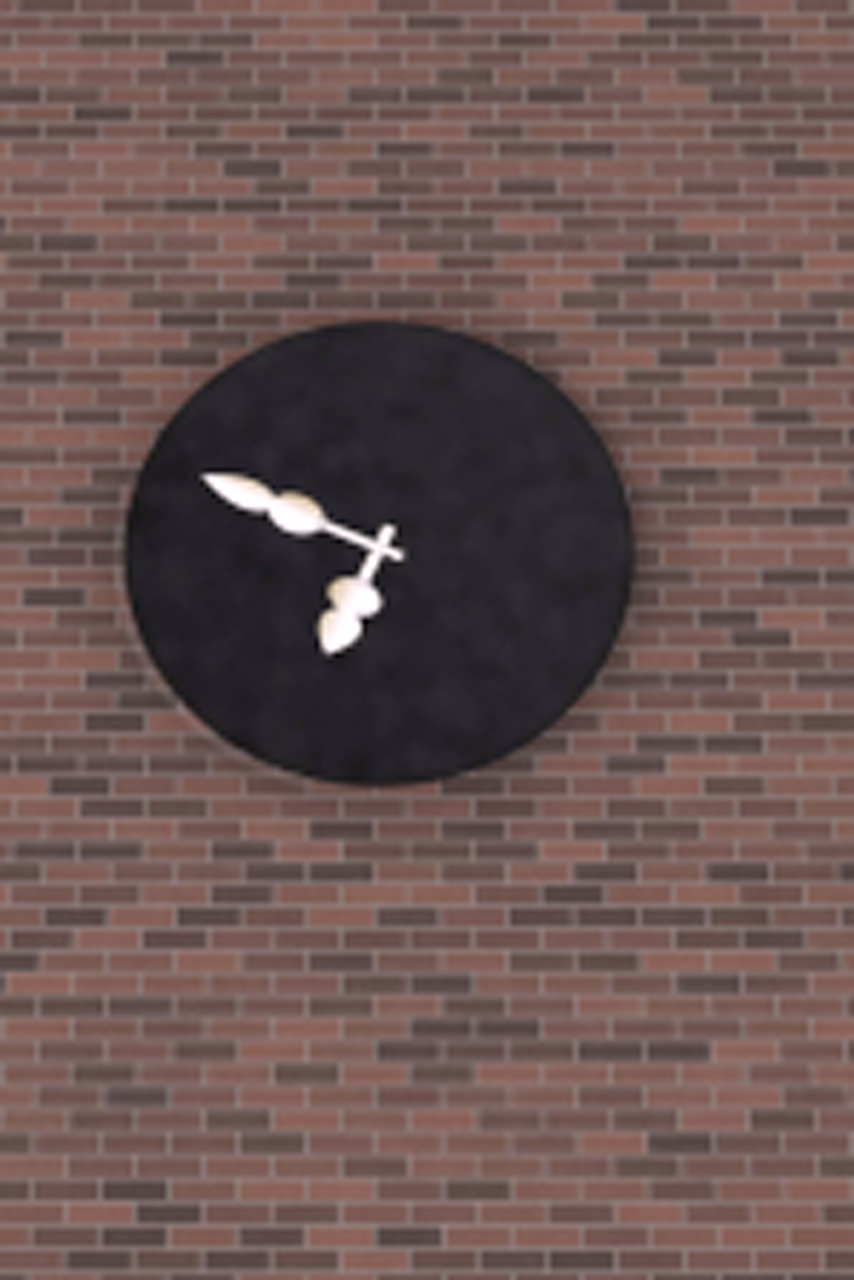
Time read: 6 h 49 min
